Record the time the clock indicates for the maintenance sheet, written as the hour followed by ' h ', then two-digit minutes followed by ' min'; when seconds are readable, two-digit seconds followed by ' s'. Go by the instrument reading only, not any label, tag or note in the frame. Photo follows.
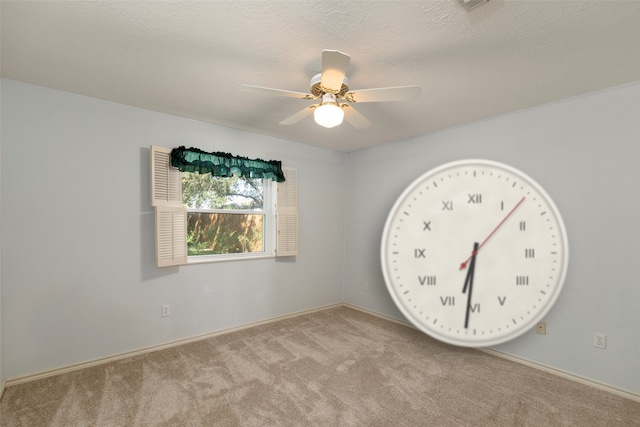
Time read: 6 h 31 min 07 s
